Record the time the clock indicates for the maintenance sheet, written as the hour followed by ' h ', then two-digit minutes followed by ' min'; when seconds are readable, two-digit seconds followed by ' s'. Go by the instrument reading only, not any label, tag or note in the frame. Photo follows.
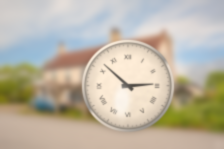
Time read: 2 h 52 min
